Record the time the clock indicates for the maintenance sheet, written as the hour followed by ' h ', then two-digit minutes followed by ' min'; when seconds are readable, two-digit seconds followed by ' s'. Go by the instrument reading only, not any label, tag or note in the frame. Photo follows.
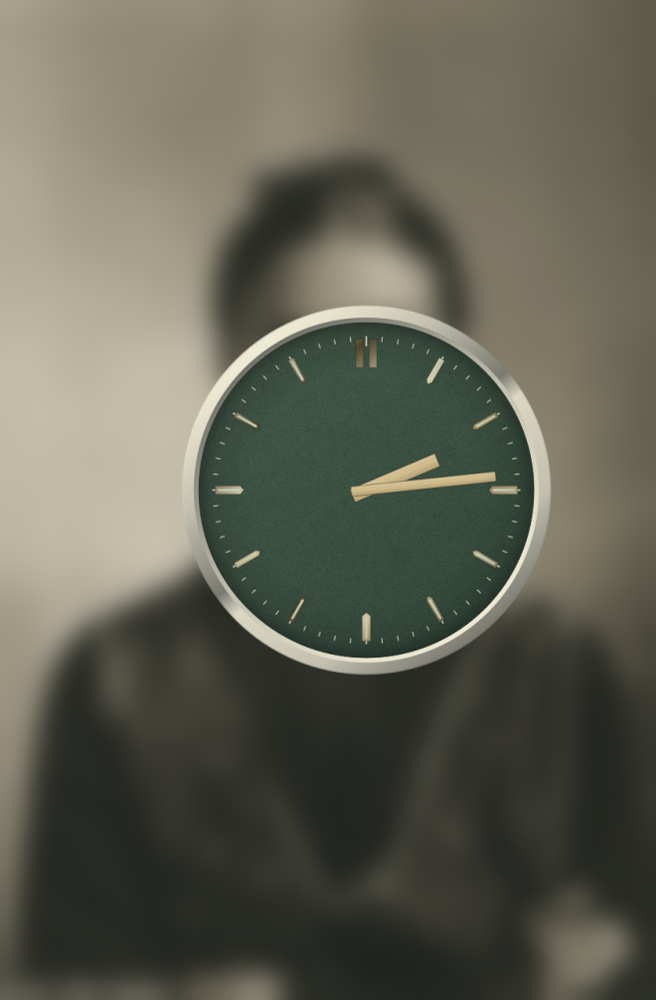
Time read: 2 h 14 min
